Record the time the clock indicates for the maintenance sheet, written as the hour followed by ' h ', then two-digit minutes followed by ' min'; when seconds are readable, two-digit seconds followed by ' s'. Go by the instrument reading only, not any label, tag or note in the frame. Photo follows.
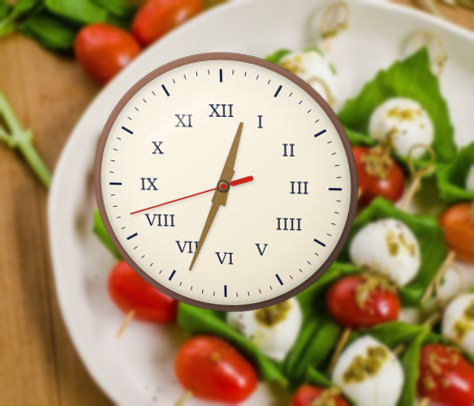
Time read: 12 h 33 min 42 s
